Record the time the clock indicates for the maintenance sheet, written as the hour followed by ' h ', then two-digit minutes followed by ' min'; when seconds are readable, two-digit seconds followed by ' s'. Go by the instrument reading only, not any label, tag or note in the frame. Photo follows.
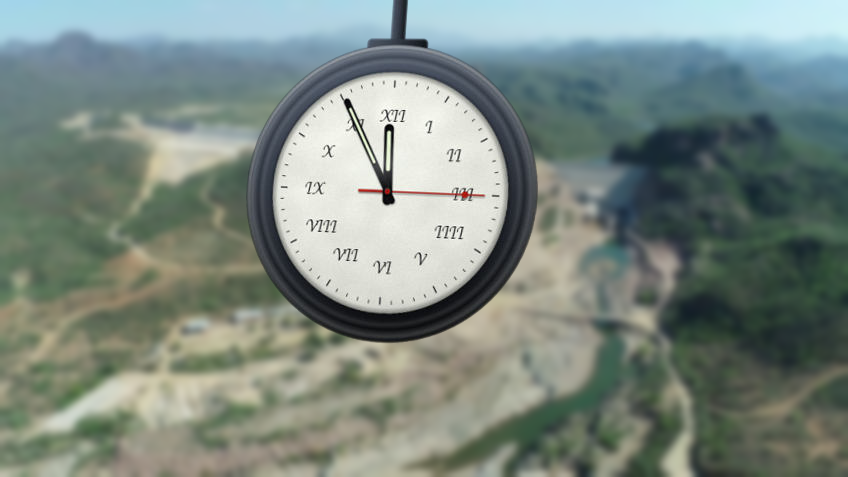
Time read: 11 h 55 min 15 s
